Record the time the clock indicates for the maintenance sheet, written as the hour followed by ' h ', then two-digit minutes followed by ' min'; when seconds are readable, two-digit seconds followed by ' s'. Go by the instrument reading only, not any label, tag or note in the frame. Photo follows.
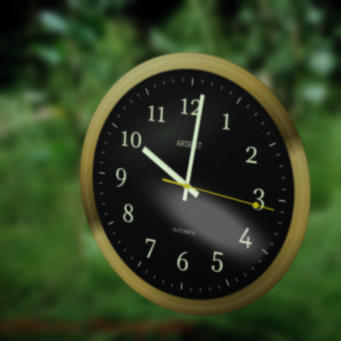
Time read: 10 h 01 min 16 s
